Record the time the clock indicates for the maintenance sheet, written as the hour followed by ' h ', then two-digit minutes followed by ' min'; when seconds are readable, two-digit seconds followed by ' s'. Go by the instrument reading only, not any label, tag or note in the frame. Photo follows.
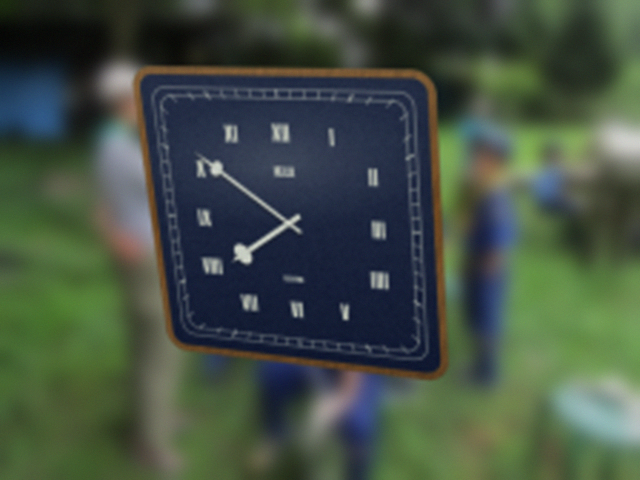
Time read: 7 h 51 min
